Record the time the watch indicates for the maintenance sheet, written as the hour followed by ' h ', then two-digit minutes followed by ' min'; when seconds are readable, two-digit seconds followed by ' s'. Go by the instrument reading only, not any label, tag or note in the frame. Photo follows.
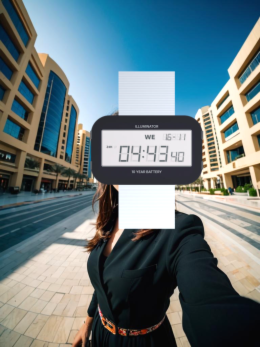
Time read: 4 h 43 min 40 s
